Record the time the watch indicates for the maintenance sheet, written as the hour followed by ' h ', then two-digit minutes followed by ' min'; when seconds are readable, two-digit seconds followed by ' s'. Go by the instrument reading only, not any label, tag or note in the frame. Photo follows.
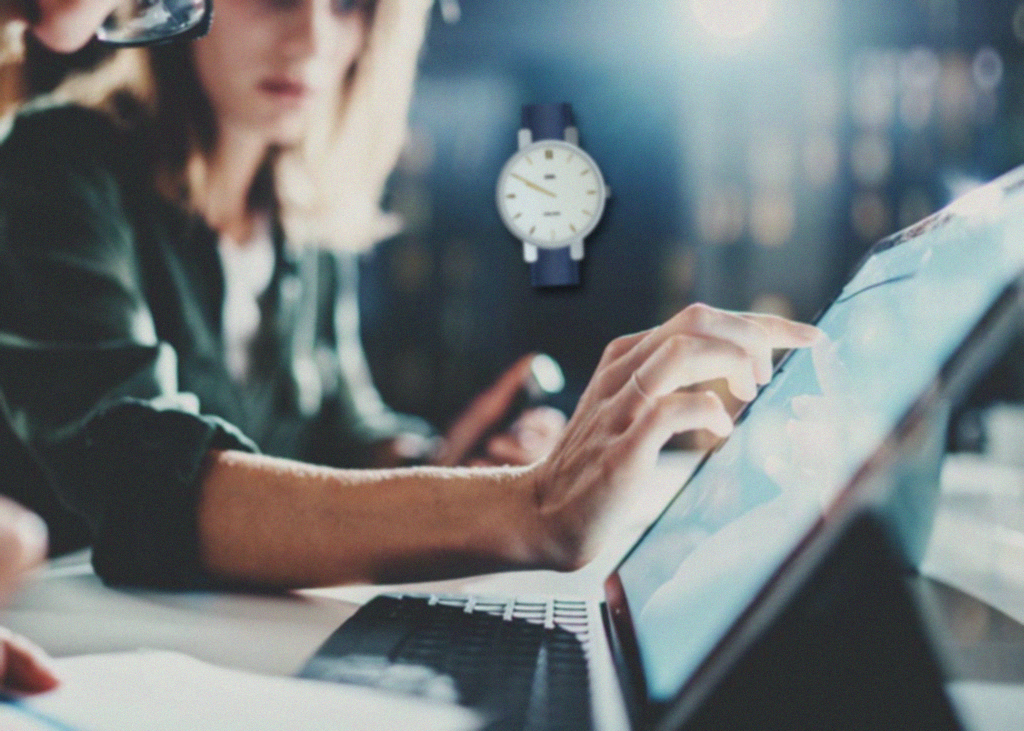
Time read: 9 h 50 min
